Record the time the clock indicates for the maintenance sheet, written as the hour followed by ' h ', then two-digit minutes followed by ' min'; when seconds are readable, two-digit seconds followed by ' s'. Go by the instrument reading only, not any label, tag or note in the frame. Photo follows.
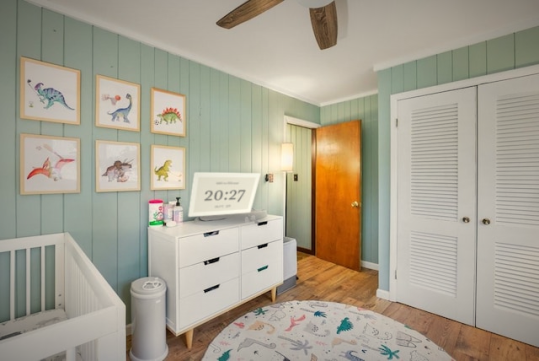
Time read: 20 h 27 min
